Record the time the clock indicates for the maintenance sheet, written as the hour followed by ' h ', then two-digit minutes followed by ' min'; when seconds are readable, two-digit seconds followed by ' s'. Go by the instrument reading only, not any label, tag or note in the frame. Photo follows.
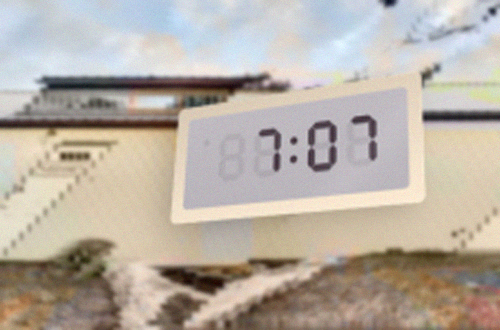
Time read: 7 h 07 min
